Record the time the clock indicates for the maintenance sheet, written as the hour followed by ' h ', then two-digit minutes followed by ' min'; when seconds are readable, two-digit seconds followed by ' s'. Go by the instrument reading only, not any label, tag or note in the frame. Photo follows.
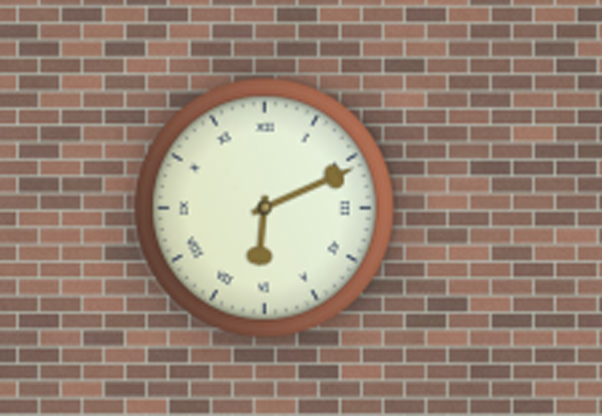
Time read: 6 h 11 min
